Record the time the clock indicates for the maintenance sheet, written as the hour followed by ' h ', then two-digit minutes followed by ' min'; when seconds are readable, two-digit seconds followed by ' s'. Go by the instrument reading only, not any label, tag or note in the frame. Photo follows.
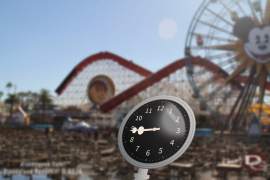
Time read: 8 h 44 min
